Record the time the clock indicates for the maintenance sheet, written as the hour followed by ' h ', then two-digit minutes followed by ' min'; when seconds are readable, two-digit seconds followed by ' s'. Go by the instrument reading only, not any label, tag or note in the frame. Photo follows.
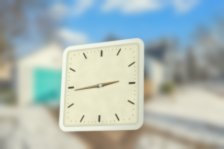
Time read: 2 h 44 min
